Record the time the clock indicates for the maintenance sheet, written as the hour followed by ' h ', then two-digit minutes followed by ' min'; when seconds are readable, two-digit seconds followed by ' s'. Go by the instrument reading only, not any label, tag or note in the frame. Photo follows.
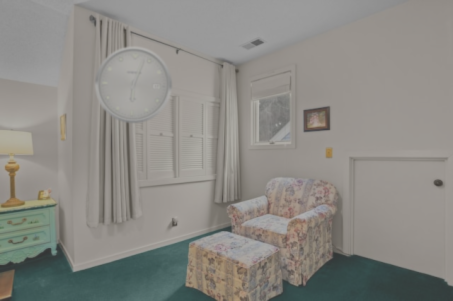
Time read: 6 h 03 min
